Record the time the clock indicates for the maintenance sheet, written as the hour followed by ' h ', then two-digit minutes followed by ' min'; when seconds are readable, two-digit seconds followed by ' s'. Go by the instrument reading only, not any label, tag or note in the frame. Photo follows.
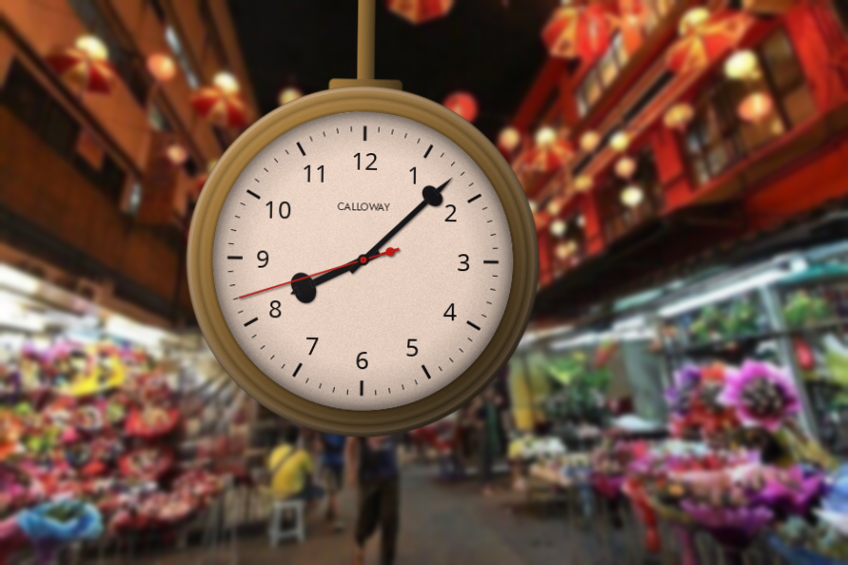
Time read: 8 h 07 min 42 s
